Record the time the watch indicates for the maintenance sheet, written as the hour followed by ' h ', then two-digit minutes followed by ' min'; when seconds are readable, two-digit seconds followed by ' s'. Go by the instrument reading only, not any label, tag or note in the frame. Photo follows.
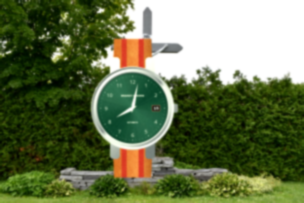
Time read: 8 h 02 min
